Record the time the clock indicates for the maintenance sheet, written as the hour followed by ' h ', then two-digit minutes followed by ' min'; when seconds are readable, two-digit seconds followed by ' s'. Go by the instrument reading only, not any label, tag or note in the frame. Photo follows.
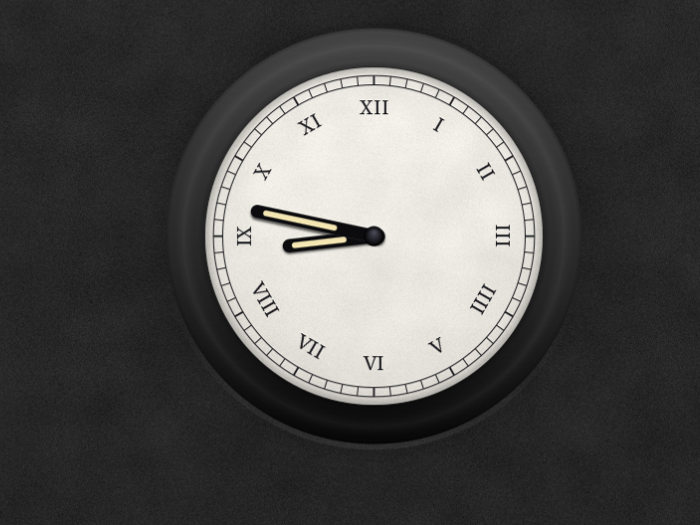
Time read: 8 h 47 min
